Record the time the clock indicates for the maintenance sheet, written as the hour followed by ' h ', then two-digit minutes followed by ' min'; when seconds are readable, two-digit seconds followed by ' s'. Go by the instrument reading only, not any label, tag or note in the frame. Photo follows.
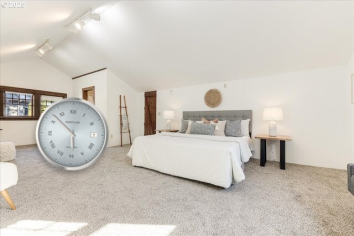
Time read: 5 h 52 min
